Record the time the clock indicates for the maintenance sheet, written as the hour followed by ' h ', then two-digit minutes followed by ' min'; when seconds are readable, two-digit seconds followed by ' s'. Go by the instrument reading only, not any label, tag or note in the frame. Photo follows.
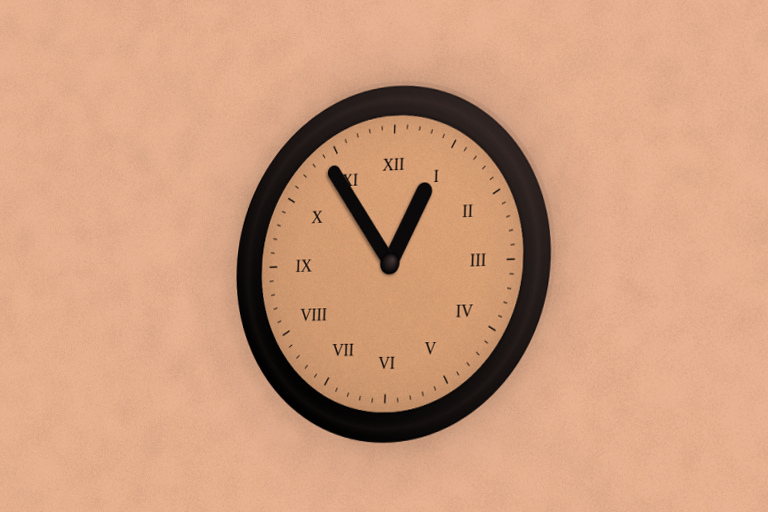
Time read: 12 h 54 min
